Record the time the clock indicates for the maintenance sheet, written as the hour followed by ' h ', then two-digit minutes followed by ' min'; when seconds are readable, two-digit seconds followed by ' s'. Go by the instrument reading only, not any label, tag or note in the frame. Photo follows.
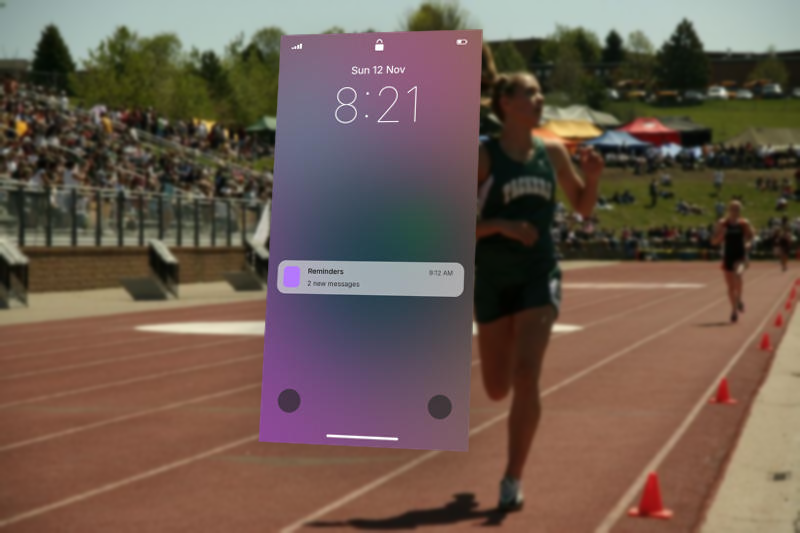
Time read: 8 h 21 min
